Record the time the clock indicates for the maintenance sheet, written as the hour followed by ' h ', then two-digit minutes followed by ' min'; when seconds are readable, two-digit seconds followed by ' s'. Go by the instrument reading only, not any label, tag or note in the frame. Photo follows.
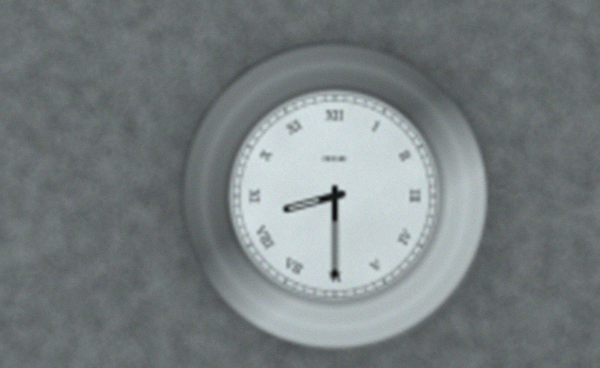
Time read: 8 h 30 min
